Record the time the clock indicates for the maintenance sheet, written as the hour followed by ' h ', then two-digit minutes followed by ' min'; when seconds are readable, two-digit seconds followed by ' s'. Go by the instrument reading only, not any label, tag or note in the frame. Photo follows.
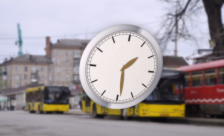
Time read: 1 h 29 min
